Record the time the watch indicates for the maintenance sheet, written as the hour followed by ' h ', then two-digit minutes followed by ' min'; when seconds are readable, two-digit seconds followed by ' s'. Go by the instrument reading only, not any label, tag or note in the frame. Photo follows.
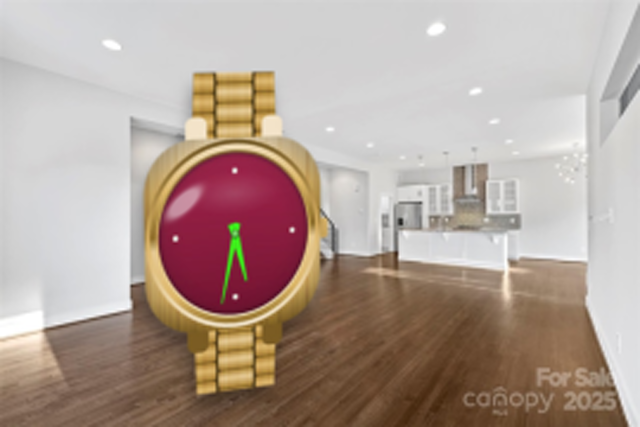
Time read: 5 h 32 min
